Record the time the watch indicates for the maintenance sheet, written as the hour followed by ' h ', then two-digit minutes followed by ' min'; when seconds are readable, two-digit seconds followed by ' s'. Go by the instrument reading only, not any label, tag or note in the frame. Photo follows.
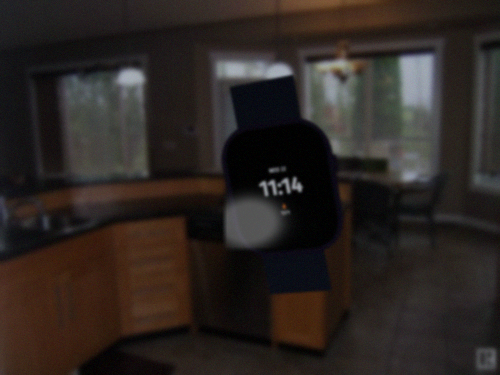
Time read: 11 h 14 min
